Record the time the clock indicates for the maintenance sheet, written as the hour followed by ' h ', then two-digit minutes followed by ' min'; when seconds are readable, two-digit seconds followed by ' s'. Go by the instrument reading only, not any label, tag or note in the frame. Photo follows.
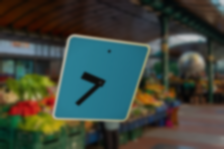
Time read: 9 h 36 min
